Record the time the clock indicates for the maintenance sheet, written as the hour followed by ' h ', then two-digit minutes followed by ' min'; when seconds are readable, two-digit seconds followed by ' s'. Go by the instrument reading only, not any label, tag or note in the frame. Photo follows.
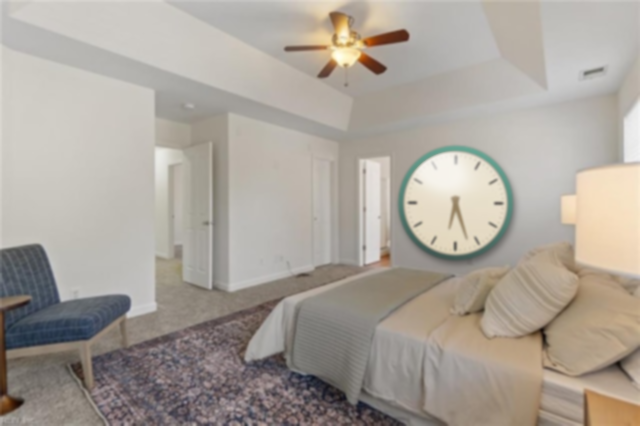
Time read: 6 h 27 min
